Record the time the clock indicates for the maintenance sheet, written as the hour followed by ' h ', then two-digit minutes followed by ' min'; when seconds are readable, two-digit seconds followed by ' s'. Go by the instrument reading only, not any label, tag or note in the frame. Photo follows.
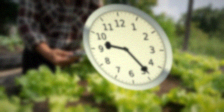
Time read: 9 h 24 min
